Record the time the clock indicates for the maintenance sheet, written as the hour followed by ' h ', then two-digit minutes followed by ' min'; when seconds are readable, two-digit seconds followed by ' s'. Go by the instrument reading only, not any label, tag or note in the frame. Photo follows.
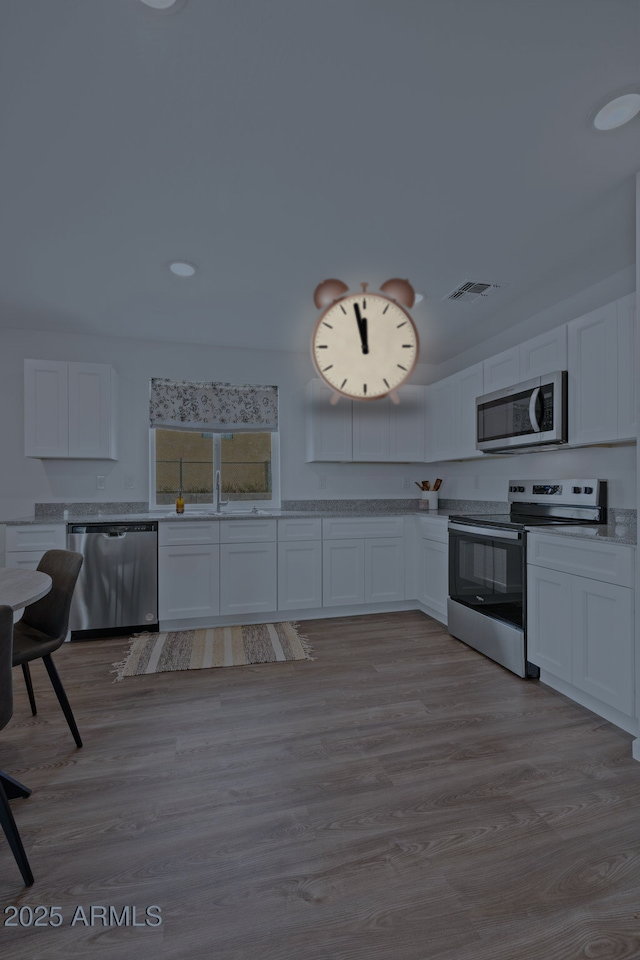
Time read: 11 h 58 min
